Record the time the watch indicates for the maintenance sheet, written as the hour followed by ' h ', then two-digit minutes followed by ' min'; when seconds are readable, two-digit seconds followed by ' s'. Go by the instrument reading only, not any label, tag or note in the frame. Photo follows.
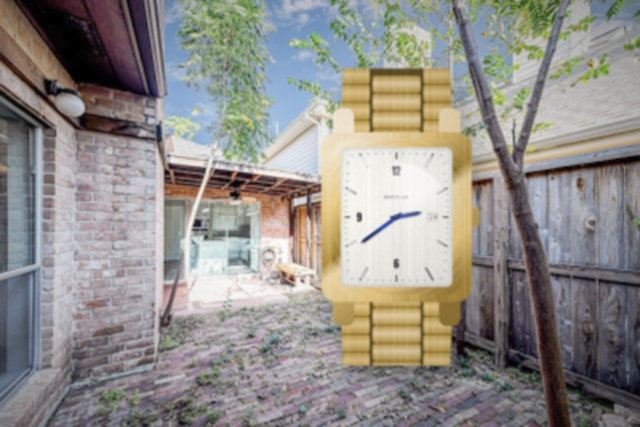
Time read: 2 h 39 min
